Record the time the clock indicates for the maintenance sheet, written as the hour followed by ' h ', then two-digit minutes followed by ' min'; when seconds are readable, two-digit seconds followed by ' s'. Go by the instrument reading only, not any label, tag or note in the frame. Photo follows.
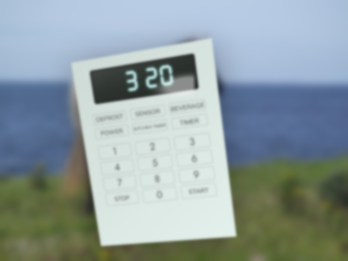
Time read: 3 h 20 min
